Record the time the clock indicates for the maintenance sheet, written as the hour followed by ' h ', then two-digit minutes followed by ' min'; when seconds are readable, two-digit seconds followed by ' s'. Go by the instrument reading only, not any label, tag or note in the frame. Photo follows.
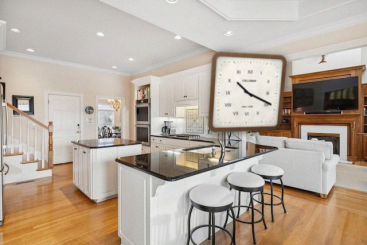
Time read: 10 h 19 min
